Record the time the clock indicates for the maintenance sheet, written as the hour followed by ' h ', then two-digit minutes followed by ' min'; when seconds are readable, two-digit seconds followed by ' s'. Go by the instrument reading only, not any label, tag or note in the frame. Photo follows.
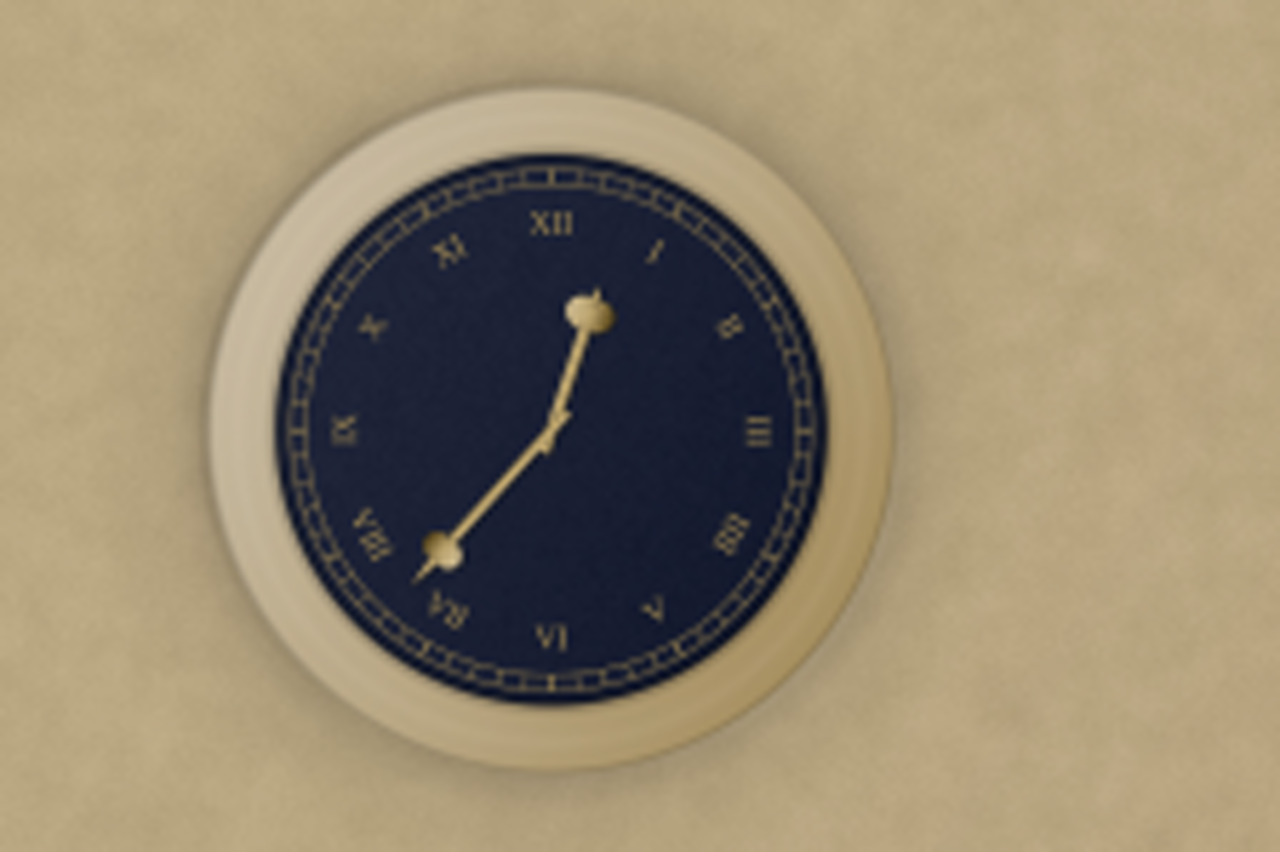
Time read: 12 h 37 min
